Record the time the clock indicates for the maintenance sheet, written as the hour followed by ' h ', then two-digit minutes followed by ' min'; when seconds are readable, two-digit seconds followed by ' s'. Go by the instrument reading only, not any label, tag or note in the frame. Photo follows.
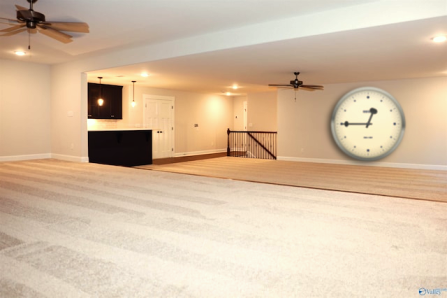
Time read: 12 h 45 min
